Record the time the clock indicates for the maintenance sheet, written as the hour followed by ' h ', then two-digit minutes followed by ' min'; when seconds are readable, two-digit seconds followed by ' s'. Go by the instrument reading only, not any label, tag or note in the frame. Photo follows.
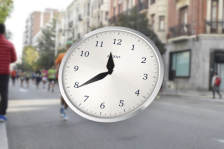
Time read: 11 h 39 min
